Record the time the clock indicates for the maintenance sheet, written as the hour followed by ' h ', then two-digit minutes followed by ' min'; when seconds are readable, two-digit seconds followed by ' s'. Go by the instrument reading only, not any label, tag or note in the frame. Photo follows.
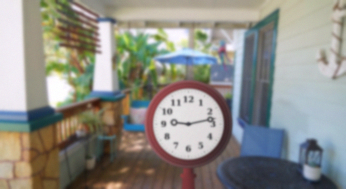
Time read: 9 h 13 min
